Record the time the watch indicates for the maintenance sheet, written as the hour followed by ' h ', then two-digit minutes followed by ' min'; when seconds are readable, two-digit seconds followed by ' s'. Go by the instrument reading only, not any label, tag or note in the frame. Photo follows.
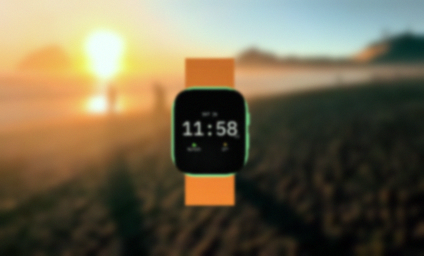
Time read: 11 h 58 min
